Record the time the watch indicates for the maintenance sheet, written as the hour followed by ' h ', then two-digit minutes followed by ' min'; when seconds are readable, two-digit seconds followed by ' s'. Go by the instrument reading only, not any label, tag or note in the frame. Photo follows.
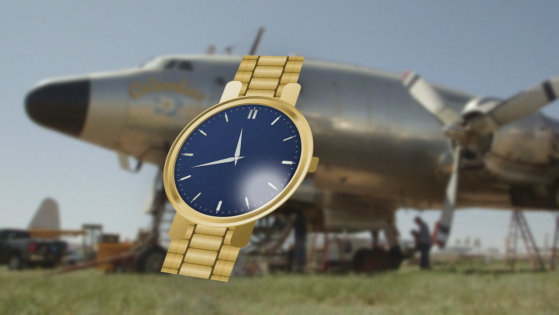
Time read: 11 h 42 min
